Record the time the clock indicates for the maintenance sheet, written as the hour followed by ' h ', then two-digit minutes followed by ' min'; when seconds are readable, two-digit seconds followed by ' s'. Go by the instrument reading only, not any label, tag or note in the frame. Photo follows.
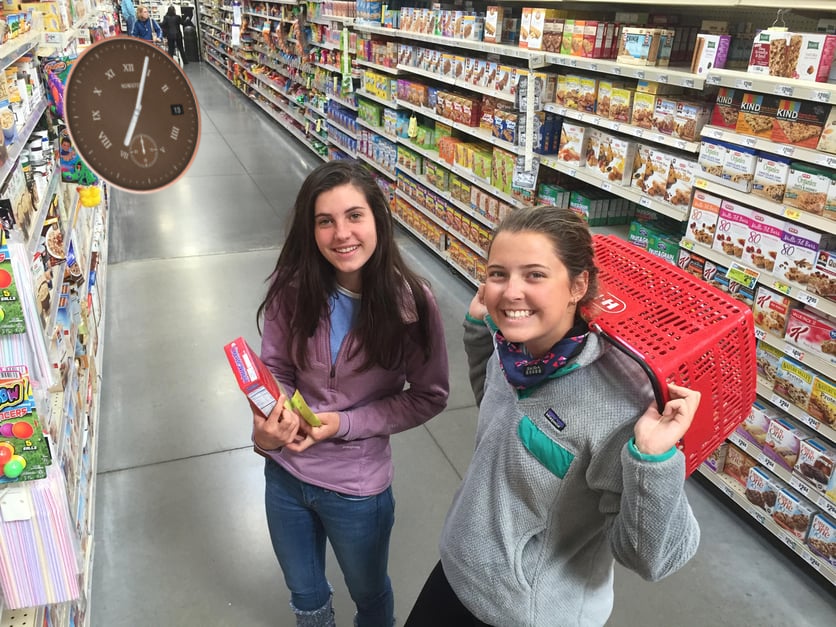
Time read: 7 h 04 min
